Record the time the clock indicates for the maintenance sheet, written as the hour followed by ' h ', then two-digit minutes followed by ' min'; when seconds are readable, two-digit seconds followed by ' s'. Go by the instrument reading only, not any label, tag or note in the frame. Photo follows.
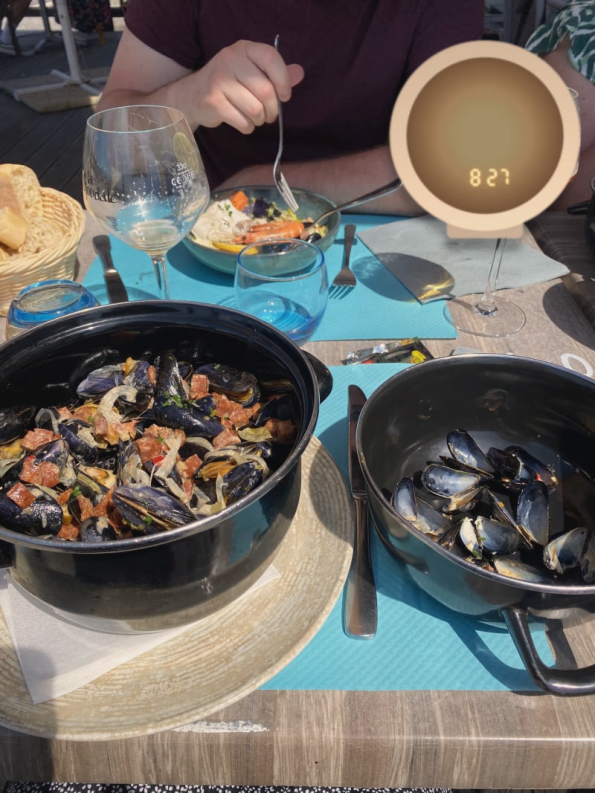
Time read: 8 h 27 min
